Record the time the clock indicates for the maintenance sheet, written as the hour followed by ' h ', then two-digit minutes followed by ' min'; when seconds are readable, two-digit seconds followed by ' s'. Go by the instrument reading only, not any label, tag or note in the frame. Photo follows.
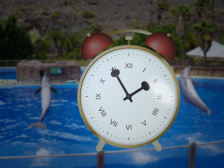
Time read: 1 h 55 min
